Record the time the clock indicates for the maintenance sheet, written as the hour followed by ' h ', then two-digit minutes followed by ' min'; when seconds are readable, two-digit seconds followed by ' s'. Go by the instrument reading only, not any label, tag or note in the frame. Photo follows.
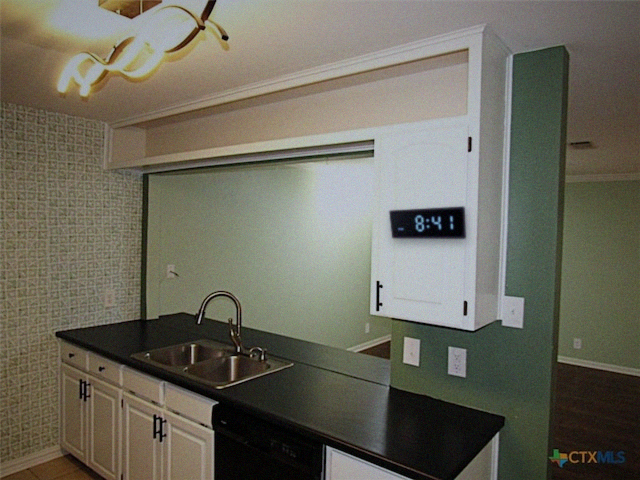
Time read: 8 h 41 min
